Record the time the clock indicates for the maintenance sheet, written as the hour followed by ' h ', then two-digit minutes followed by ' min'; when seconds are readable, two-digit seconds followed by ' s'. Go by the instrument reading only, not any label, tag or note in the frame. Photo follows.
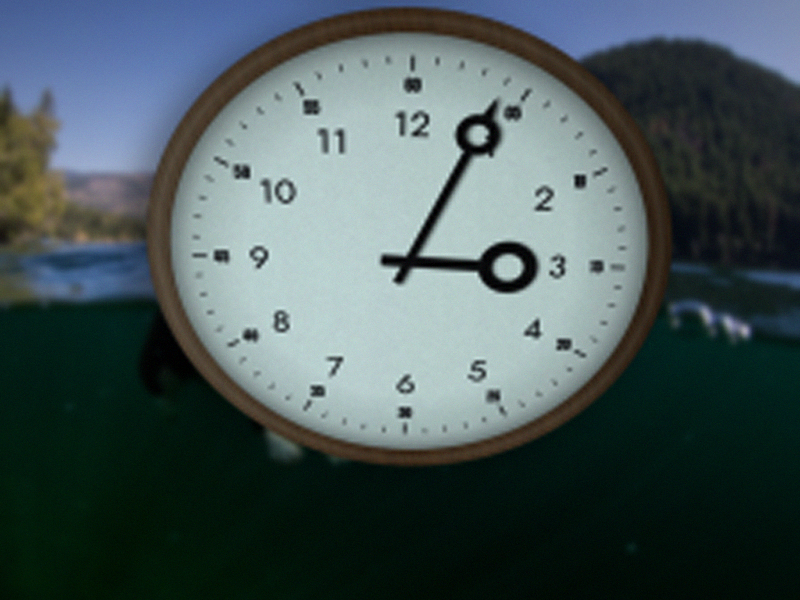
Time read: 3 h 04 min
